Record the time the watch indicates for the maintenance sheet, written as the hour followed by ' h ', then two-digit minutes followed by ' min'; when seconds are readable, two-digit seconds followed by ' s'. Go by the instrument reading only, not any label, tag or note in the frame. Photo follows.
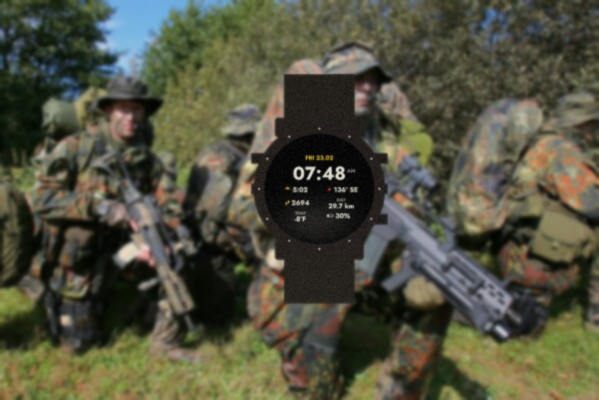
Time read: 7 h 48 min
